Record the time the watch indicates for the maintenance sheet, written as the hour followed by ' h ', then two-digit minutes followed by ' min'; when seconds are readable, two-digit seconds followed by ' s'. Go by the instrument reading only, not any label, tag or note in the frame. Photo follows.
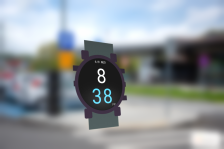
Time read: 8 h 38 min
